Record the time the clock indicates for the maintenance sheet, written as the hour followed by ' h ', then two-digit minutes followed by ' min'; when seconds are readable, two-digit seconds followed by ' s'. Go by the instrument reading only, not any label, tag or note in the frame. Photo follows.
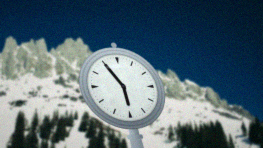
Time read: 5 h 55 min
